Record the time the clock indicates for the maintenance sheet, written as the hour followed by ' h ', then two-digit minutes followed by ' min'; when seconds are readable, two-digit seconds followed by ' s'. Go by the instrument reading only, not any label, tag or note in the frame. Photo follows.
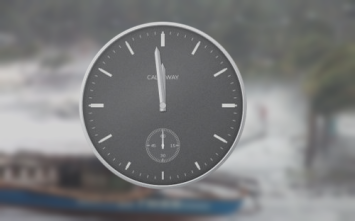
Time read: 11 h 59 min
